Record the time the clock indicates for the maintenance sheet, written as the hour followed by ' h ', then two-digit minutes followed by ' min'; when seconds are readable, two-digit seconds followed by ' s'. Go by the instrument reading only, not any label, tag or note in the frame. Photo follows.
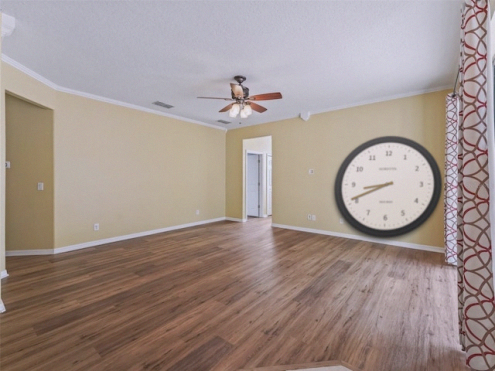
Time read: 8 h 41 min
